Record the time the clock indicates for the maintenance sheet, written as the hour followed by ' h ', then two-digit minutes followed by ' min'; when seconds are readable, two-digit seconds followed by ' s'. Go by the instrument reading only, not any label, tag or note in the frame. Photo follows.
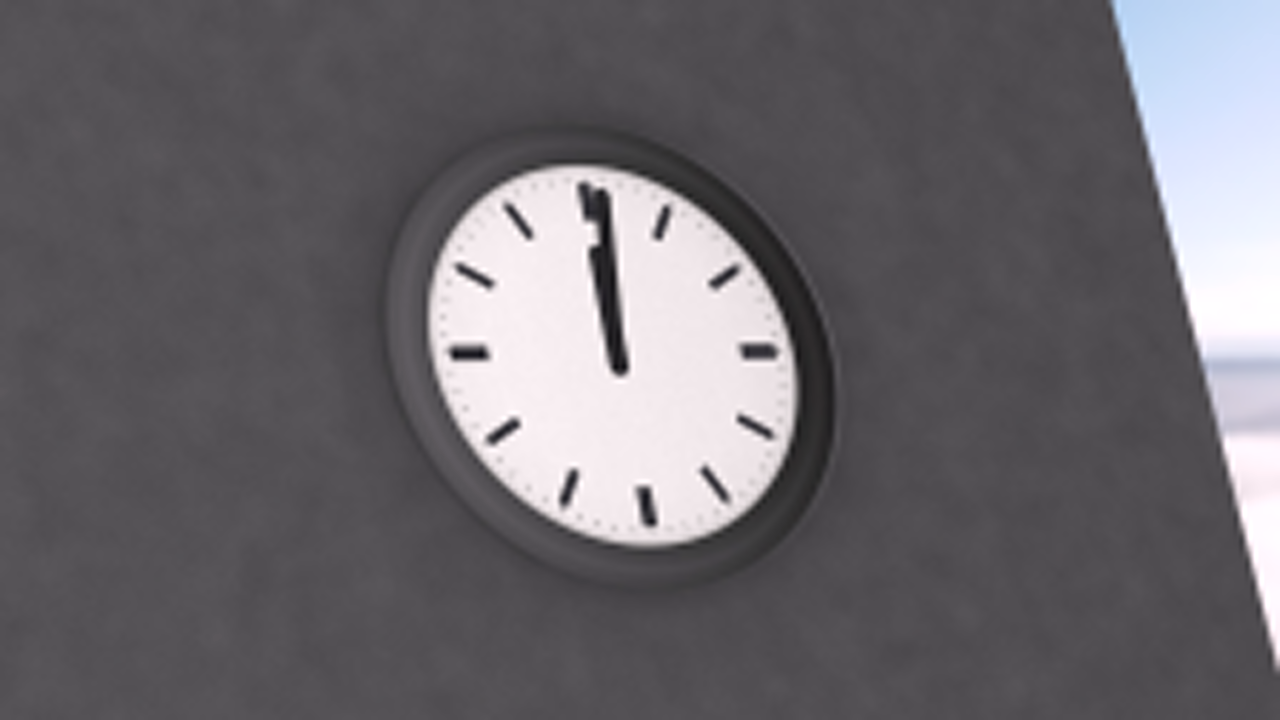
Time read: 12 h 01 min
